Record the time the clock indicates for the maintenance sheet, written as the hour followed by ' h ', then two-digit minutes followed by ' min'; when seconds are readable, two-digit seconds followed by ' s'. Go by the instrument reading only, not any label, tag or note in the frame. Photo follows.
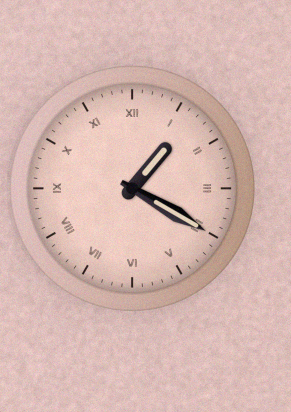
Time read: 1 h 20 min
